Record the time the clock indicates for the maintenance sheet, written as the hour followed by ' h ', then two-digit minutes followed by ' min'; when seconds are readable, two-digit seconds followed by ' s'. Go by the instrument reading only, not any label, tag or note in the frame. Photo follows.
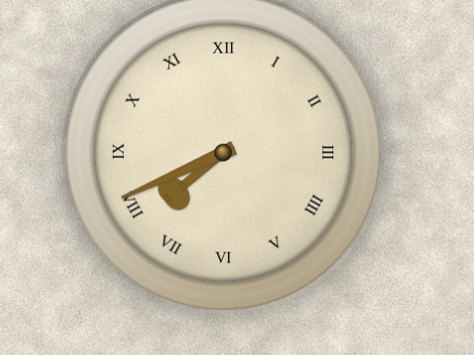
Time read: 7 h 41 min
